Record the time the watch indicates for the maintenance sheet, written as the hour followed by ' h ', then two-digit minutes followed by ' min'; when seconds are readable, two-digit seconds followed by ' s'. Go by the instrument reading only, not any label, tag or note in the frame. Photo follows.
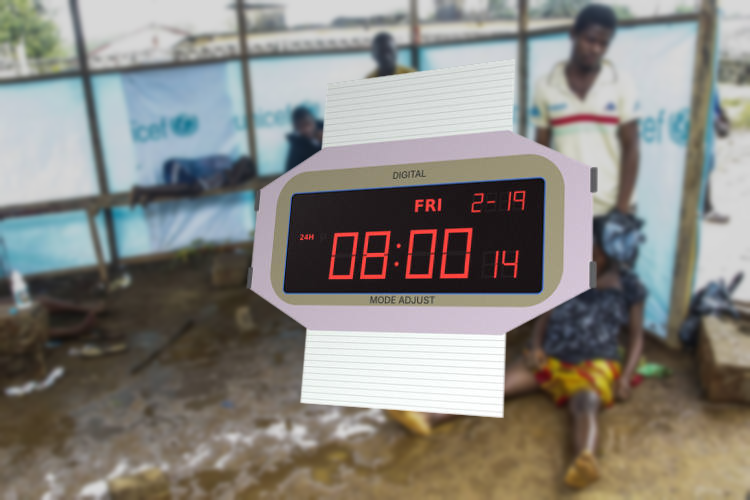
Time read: 8 h 00 min 14 s
